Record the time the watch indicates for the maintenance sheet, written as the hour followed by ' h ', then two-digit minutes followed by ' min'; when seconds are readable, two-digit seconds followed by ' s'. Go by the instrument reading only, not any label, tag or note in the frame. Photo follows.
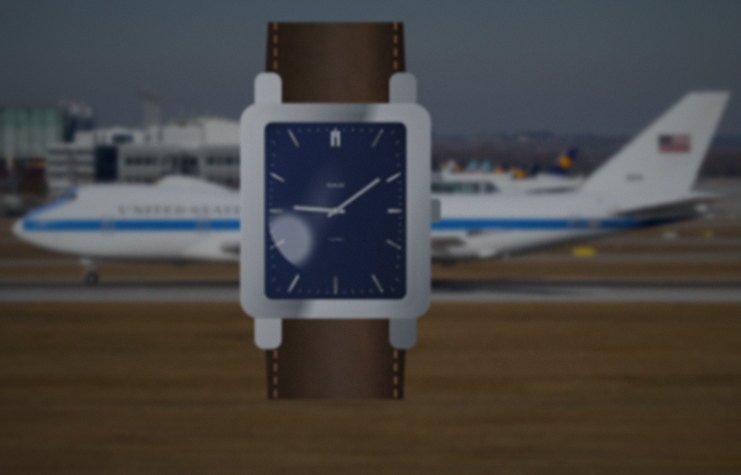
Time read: 9 h 09 min
